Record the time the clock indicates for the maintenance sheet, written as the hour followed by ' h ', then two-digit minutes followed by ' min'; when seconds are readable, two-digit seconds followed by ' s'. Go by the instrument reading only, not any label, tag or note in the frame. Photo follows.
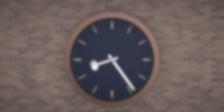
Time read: 8 h 24 min
